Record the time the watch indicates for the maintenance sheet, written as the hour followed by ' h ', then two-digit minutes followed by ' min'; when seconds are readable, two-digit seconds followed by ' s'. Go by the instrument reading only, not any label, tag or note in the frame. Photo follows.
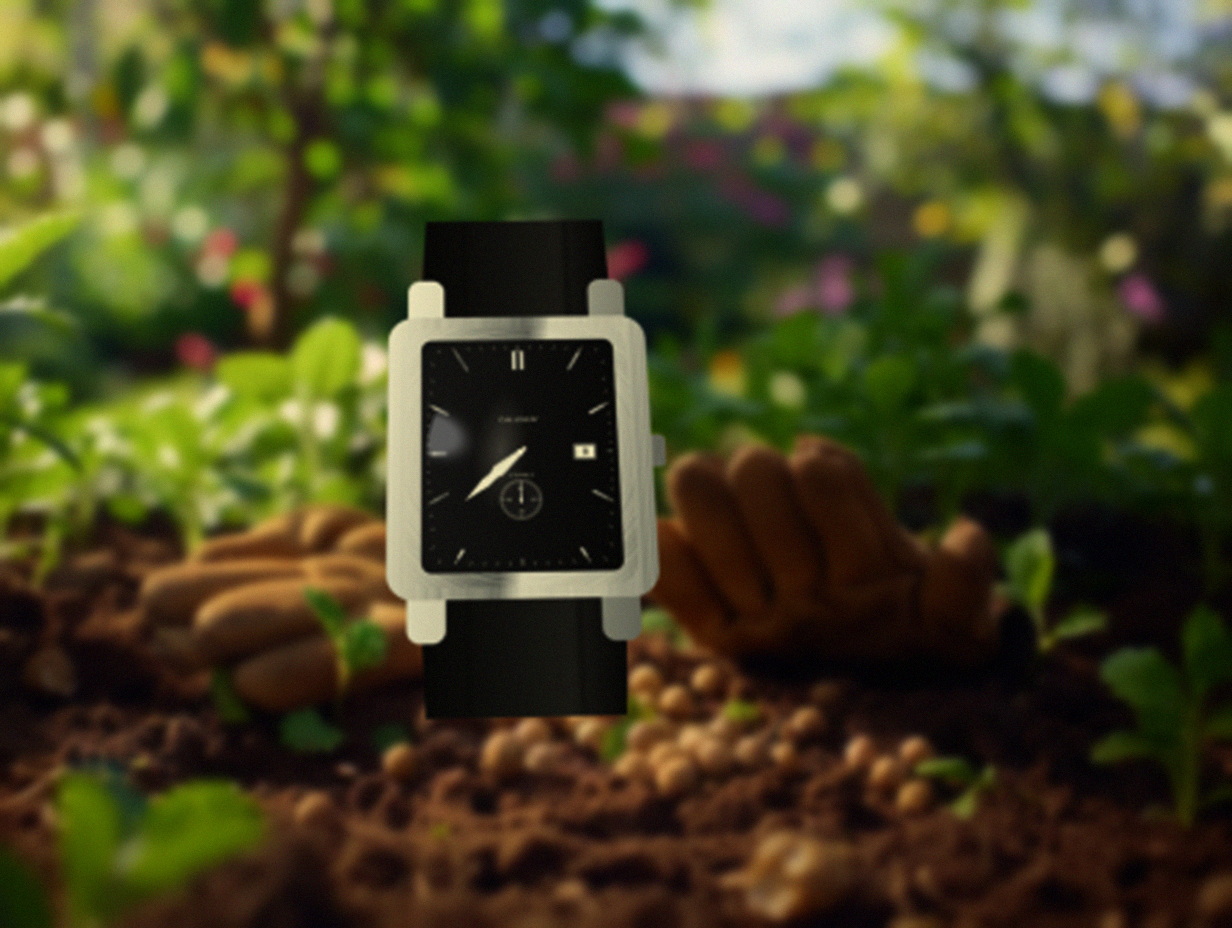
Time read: 7 h 38 min
